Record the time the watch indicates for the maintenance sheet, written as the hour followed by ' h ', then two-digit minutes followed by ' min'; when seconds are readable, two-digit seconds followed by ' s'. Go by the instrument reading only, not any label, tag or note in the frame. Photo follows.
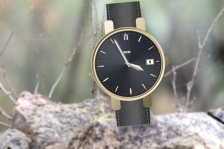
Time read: 3 h 56 min
